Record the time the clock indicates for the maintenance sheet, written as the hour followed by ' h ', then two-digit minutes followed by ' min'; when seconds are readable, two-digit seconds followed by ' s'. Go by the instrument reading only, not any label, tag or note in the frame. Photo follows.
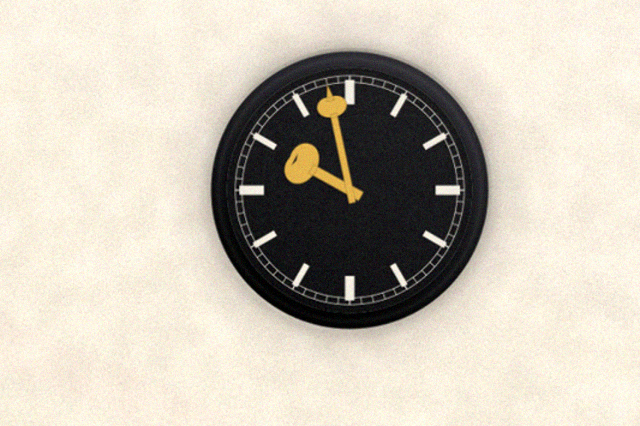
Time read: 9 h 58 min
